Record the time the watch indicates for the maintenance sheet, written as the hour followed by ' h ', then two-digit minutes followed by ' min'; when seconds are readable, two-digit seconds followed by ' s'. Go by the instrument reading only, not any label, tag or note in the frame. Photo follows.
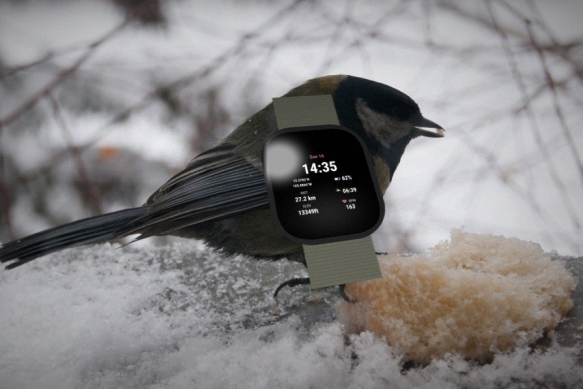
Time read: 14 h 35 min
